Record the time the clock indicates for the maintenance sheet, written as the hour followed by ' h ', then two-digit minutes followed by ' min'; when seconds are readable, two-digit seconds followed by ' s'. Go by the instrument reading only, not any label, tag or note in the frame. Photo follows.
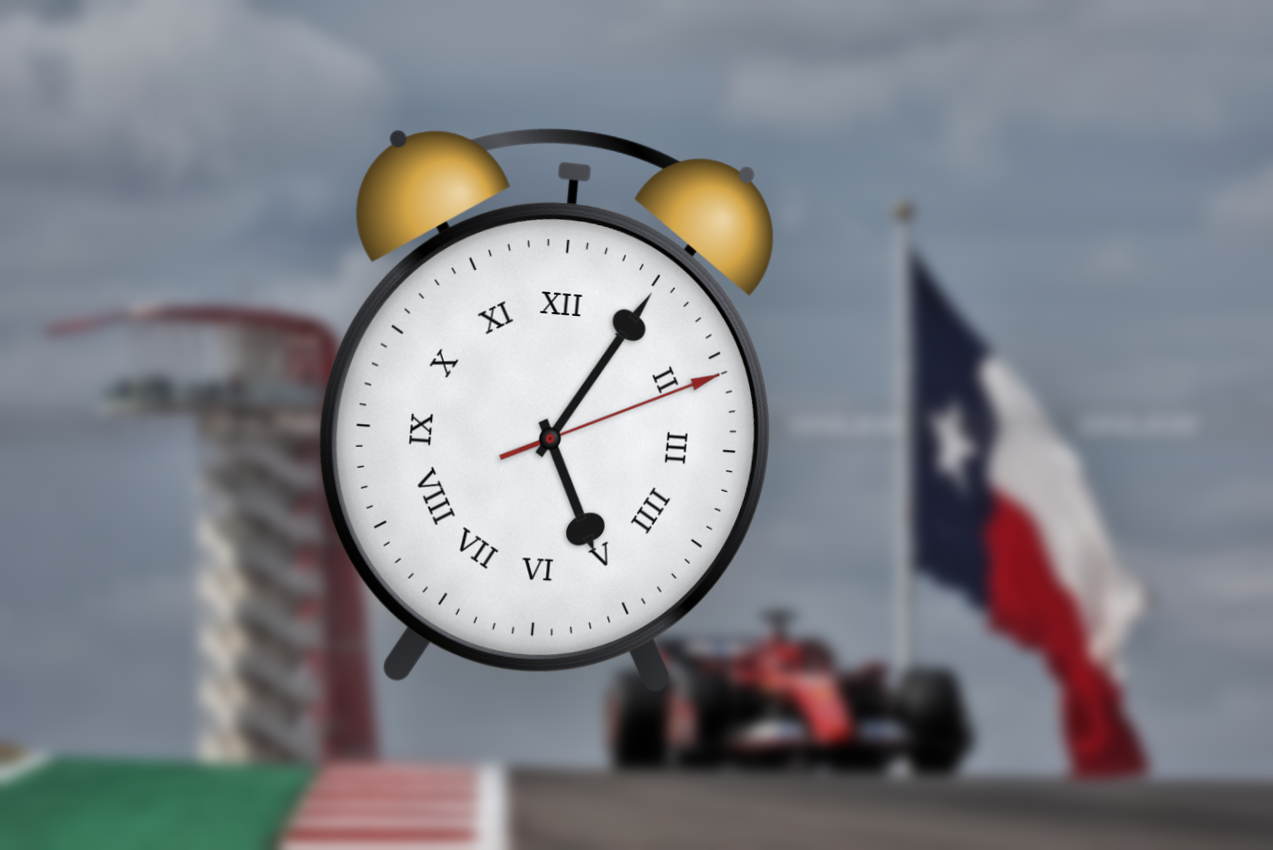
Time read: 5 h 05 min 11 s
